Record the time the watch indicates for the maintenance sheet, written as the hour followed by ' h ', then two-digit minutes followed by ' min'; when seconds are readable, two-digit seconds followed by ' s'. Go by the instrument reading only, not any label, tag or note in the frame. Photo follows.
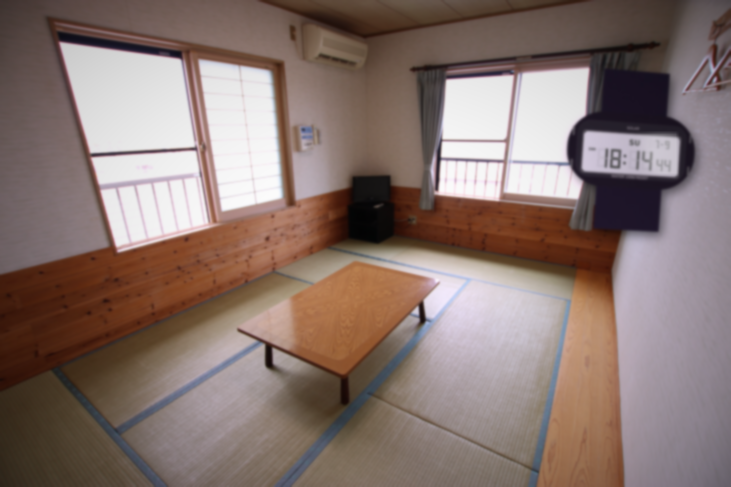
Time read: 18 h 14 min 44 s
